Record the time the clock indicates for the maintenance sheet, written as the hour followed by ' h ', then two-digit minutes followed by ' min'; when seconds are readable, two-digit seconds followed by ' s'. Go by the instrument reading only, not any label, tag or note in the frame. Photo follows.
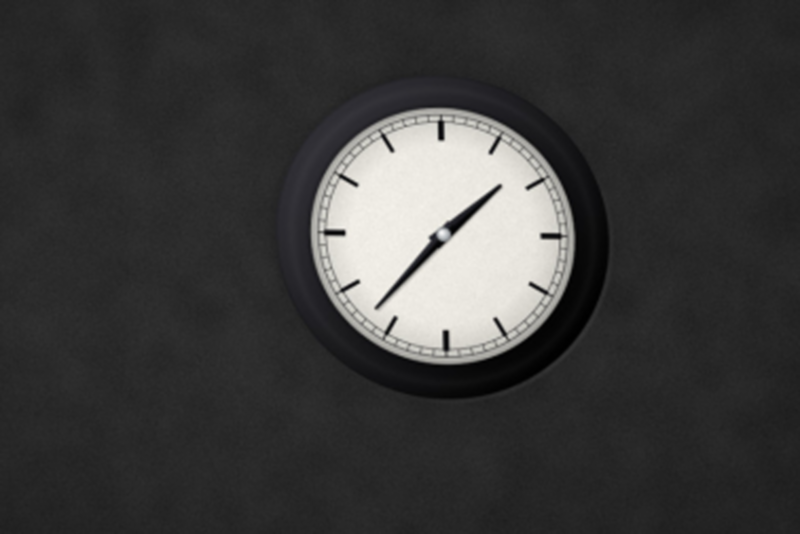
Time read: 1 h 37 min
